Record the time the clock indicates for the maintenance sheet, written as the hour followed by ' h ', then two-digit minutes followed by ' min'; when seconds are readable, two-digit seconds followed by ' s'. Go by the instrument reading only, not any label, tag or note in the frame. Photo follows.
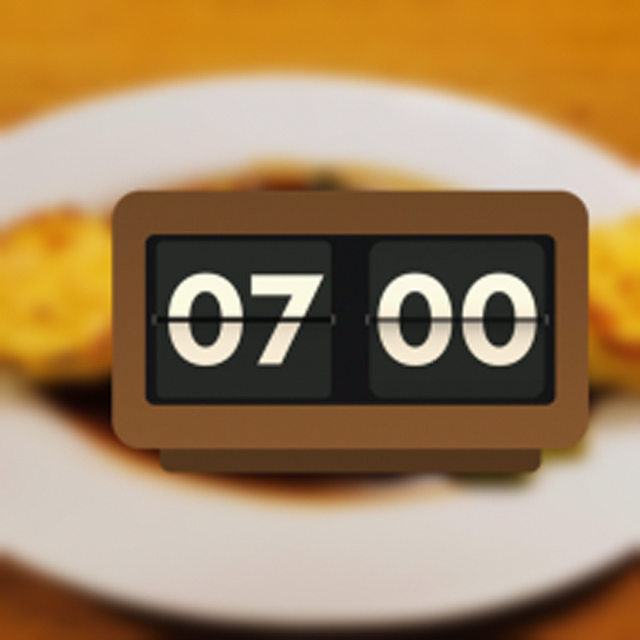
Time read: 7 h 00 min
